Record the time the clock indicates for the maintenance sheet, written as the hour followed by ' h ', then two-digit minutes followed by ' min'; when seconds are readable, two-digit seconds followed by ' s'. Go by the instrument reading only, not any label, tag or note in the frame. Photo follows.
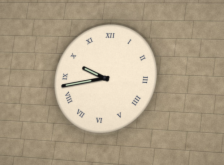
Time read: 9 h 43 min
